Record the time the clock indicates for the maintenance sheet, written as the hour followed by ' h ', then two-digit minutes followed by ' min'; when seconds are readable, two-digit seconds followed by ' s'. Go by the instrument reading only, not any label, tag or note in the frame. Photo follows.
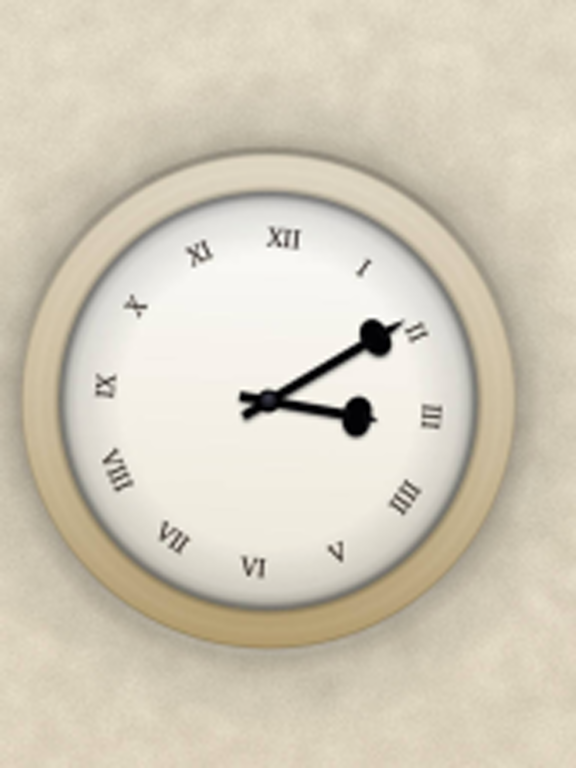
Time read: 3 h 09 min
